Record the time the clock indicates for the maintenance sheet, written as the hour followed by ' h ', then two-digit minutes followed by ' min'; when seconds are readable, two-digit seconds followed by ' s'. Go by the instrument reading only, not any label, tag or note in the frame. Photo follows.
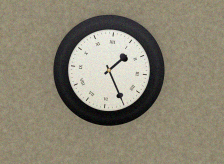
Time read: 1 h 25 min
